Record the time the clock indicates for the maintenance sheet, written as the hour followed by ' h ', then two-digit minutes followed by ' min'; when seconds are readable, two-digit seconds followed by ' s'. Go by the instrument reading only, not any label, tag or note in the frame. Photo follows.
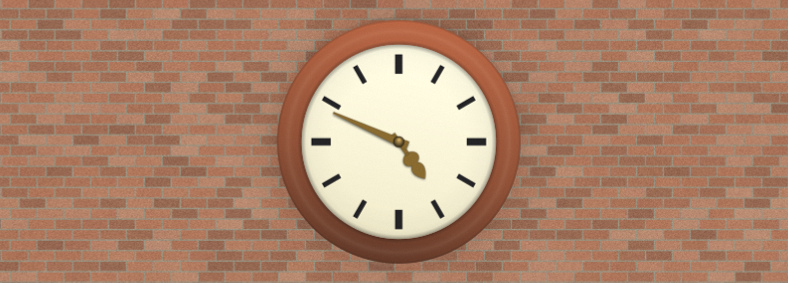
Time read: 4 h 49 min
